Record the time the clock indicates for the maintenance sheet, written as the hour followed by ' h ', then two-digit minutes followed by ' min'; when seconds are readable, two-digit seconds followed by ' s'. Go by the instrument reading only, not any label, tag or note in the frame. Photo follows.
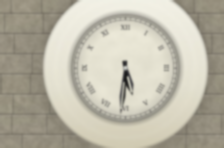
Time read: 5 h 31 min
